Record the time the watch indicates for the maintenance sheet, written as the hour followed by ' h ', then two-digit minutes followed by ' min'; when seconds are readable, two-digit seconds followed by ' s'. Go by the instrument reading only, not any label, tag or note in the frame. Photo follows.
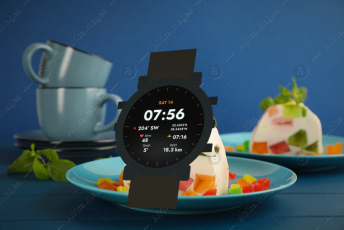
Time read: 7 h 56 min
